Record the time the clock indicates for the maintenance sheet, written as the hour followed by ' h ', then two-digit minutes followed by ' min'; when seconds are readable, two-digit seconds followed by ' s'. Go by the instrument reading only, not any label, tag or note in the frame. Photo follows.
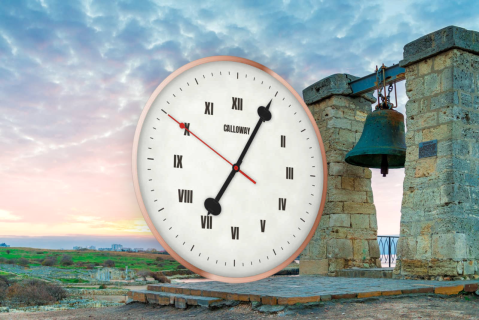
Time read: 7 h 04 min 50 s
